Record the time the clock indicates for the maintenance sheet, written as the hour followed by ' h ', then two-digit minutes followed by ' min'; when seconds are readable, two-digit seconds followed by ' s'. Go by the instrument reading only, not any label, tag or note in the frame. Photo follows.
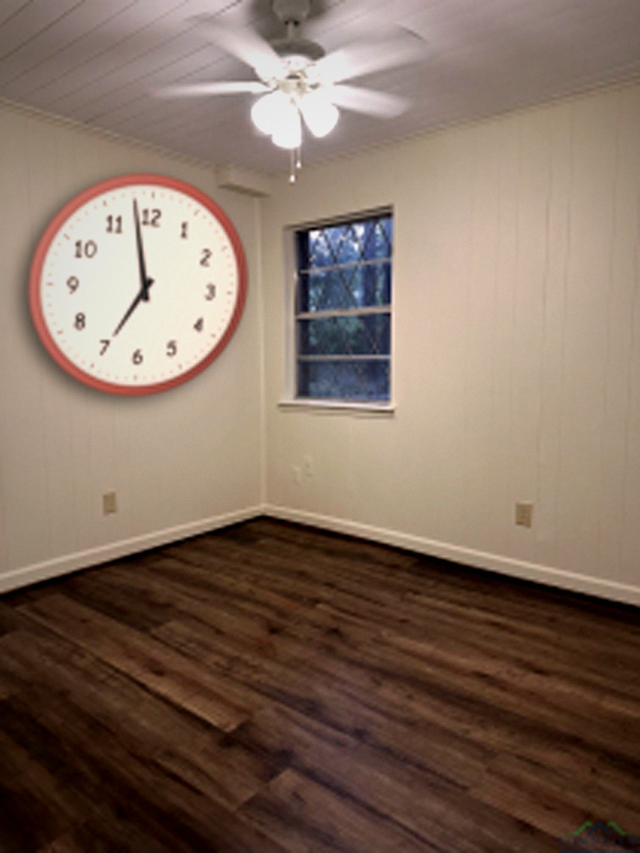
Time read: 6 h 58 min
